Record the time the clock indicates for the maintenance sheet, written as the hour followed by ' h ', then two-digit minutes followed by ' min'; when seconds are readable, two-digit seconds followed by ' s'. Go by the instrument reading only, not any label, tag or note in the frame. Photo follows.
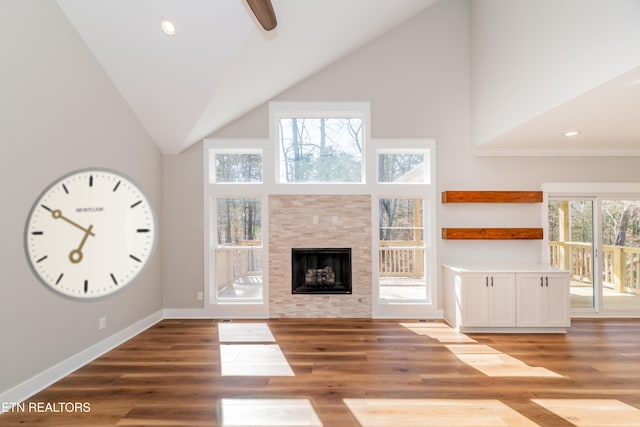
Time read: 6 h 50 min
